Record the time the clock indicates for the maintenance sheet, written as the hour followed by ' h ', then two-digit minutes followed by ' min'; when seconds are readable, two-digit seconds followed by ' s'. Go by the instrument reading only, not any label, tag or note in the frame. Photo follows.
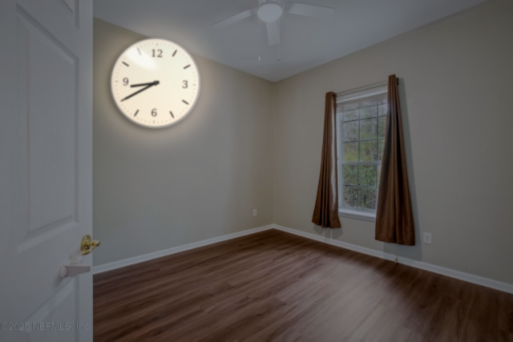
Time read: 8 h 40 min
